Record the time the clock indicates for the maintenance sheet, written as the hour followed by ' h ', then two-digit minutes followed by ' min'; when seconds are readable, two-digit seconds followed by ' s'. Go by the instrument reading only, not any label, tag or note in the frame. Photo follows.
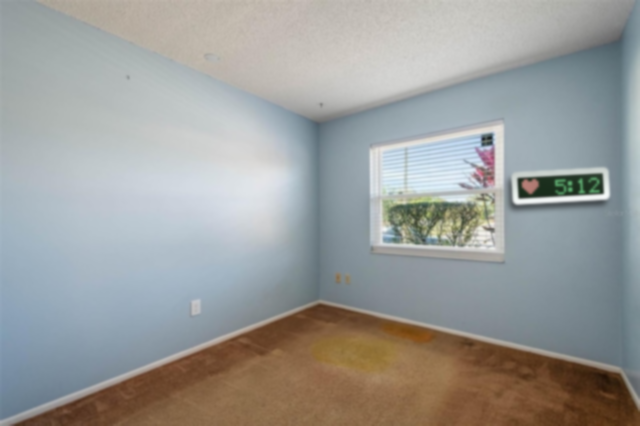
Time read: 5 h 12 min
